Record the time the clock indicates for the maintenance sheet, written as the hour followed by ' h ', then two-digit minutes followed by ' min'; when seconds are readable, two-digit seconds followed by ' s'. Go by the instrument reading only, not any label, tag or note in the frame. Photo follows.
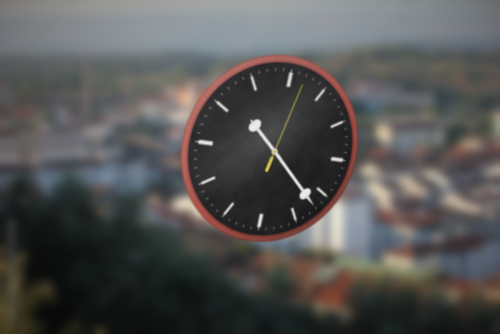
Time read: 10 h 22 min 02 s
